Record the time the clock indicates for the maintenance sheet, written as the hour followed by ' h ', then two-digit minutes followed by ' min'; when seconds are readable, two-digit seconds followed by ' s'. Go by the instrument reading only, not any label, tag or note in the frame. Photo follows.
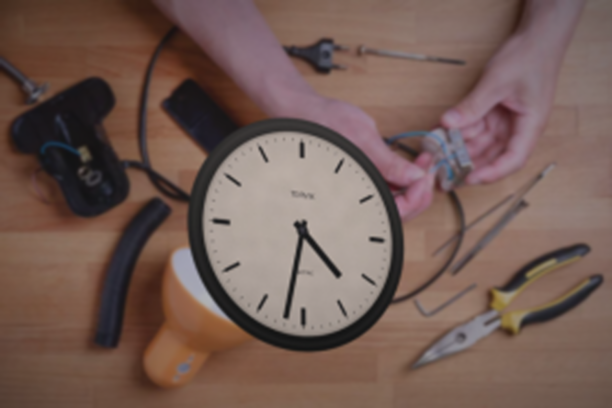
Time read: 4 h 32 min
